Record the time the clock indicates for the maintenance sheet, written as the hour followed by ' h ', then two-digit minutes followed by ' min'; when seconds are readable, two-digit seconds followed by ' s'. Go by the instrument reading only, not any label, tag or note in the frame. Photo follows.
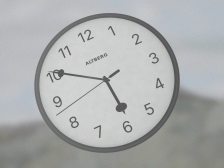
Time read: 5 h 50 min 43 s
